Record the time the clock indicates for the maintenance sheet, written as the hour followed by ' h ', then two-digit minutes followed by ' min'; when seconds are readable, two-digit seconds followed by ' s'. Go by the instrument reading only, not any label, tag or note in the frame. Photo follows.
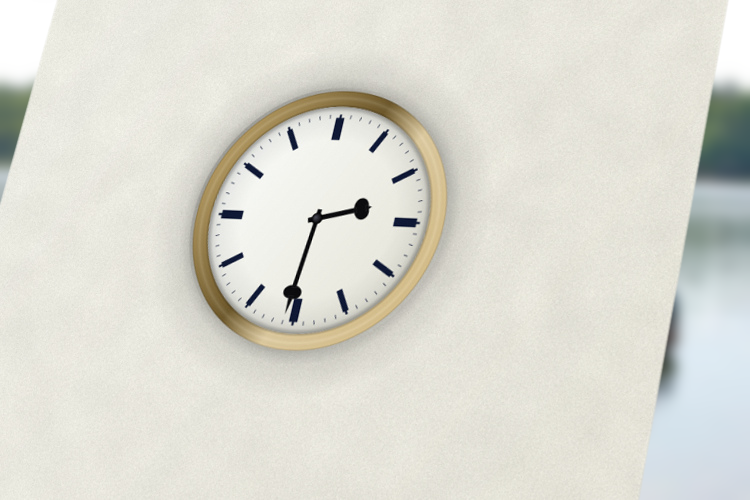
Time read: 2 h 31 min
